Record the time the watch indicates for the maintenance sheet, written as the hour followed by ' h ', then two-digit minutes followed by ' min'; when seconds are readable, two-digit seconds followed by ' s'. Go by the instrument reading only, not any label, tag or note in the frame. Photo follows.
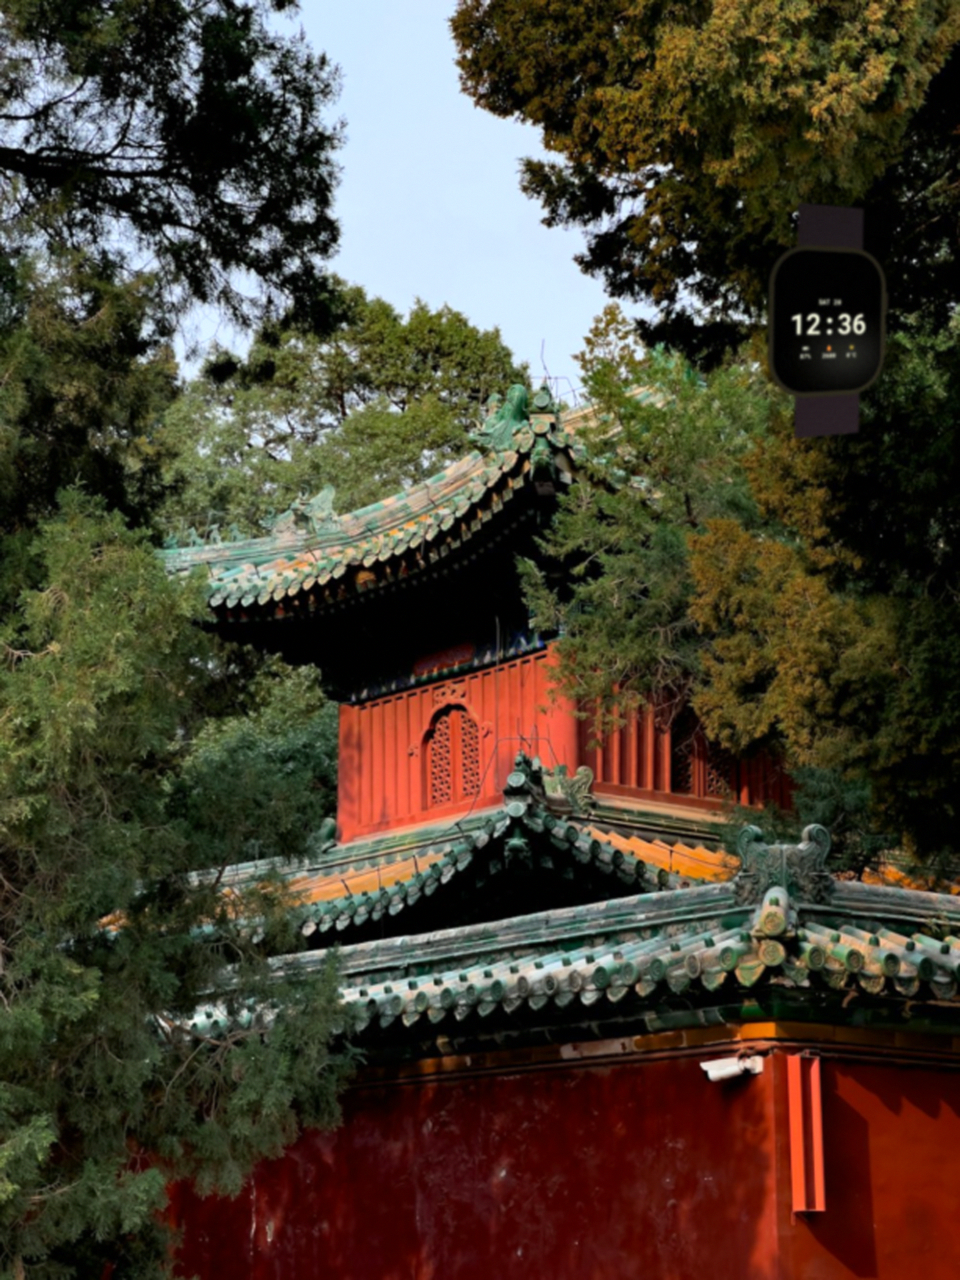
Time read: 12 h 36 min
